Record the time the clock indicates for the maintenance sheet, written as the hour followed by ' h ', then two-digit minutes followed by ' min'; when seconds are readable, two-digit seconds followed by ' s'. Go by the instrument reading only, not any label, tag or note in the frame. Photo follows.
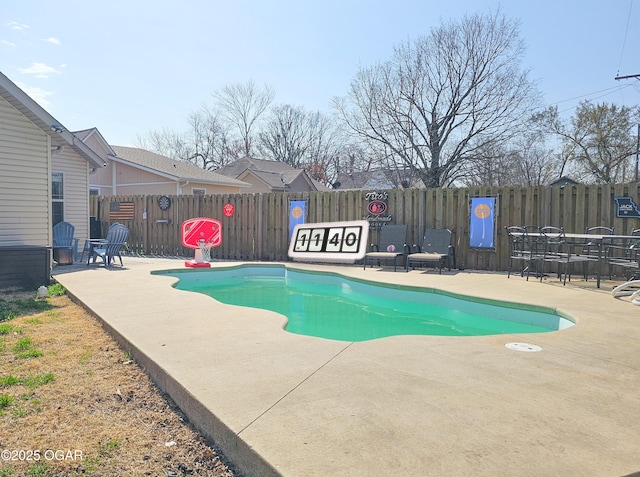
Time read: 11 h 40 min
